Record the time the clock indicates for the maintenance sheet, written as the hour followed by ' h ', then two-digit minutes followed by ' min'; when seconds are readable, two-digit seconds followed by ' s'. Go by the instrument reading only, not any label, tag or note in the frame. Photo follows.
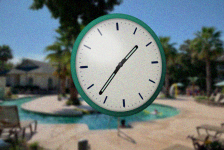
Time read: 1 h 37 min
